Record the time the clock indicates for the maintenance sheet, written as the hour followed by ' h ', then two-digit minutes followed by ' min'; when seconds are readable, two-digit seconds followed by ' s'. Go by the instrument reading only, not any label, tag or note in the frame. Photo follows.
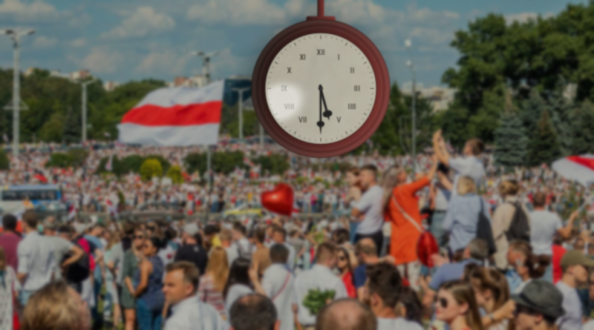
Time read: 5 h 30 min
